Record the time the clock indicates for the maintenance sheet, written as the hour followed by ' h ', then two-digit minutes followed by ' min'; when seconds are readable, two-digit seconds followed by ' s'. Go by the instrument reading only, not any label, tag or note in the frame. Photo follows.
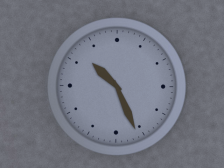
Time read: 10 h 26 min
